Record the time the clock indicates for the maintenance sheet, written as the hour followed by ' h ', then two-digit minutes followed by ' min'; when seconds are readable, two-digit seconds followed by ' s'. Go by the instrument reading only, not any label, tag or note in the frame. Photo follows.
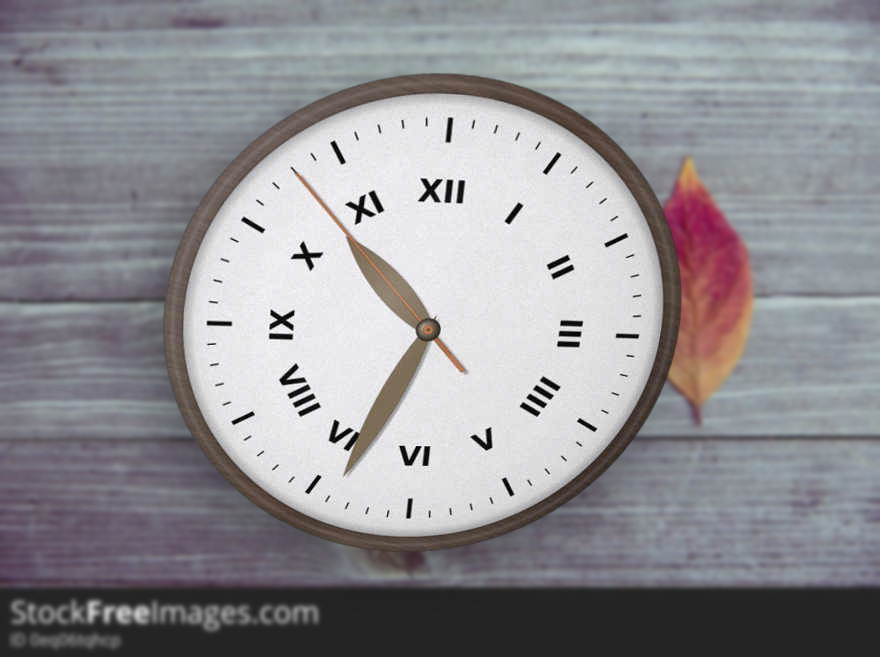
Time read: 10 h 33 min 53 s
